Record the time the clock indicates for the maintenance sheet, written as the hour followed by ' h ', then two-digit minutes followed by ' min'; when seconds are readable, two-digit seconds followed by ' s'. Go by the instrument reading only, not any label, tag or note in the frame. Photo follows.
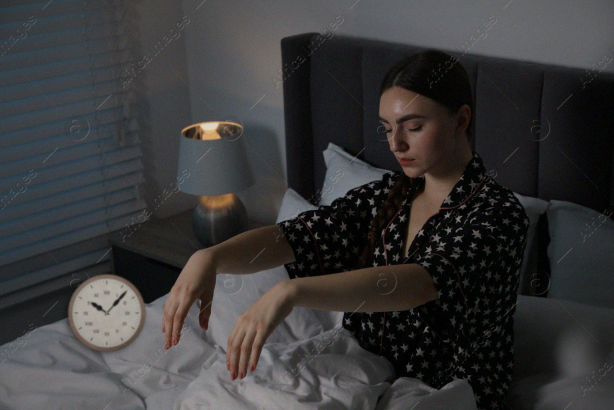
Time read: 10 h 07 min
